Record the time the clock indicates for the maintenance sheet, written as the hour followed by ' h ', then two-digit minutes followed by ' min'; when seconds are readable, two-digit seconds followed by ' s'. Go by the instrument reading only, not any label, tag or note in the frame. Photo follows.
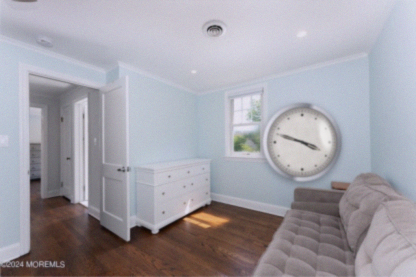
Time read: 3 h 48 min
